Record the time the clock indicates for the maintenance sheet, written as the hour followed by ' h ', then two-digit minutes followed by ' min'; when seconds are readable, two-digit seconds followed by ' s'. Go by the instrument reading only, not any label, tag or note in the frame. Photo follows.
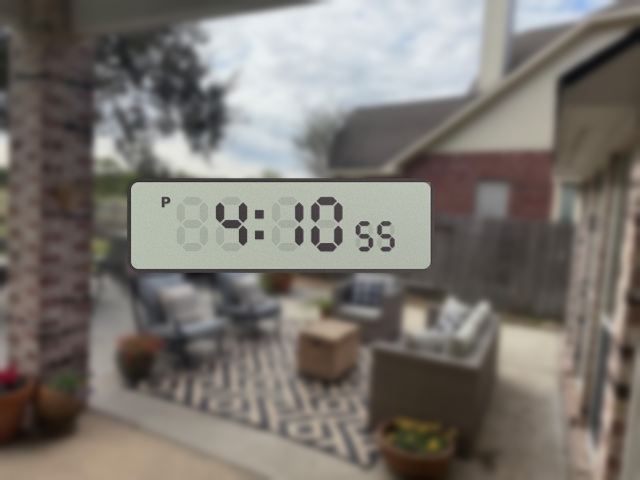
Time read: 4 h 10 min 55 s
